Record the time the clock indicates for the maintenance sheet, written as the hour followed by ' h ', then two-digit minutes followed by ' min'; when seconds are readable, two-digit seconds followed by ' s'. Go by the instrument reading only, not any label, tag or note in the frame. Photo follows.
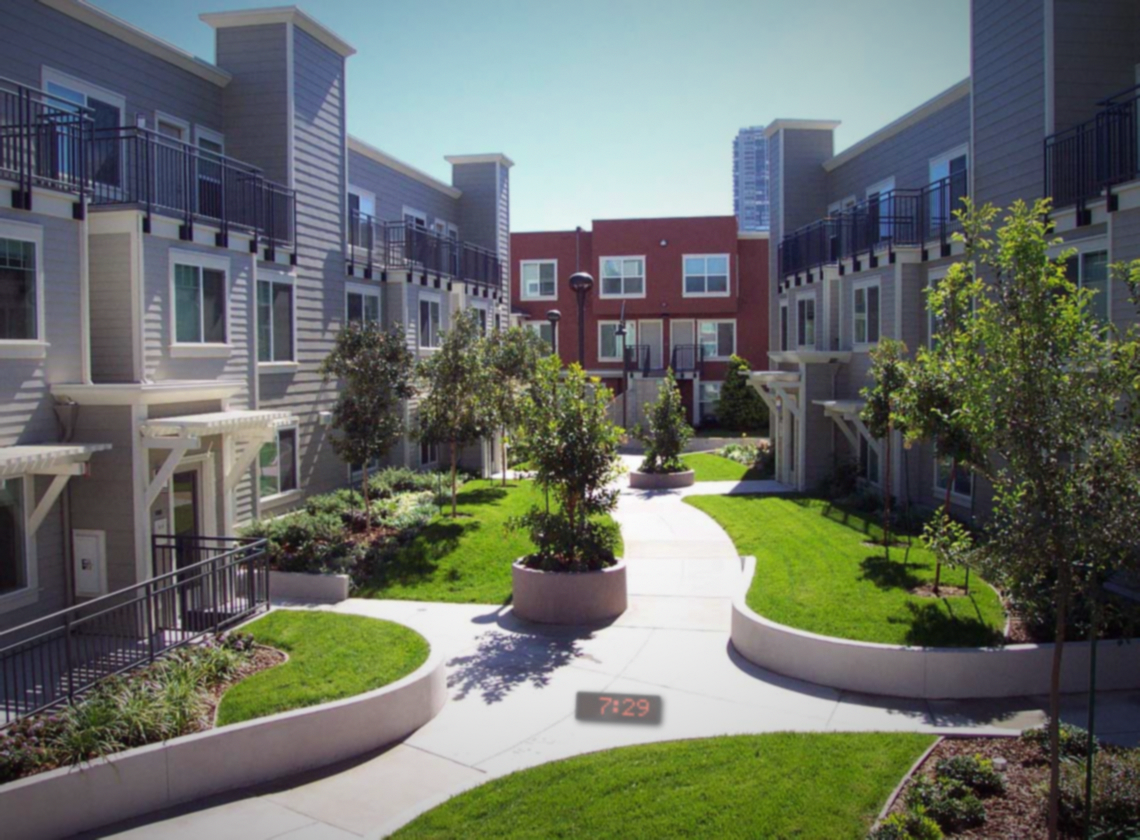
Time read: 7 h 29 min
